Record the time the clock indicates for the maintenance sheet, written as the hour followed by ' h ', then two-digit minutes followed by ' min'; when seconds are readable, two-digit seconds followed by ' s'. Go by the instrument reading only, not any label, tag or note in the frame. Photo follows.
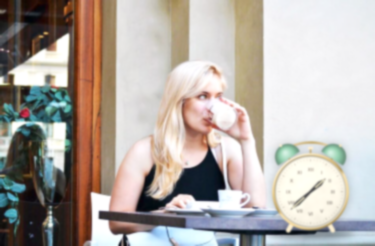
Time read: 1 h 38 min
